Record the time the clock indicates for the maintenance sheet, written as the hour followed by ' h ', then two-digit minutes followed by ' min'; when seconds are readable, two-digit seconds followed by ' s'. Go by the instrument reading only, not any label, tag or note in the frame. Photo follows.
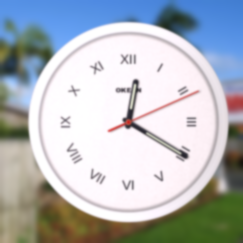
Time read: 12 h 20 min 11 s
